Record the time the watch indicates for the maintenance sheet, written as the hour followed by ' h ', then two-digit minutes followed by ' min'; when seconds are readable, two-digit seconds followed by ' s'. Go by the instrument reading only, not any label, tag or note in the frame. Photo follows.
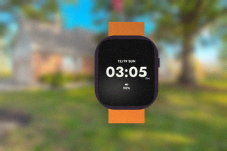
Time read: 3 h 05 min
